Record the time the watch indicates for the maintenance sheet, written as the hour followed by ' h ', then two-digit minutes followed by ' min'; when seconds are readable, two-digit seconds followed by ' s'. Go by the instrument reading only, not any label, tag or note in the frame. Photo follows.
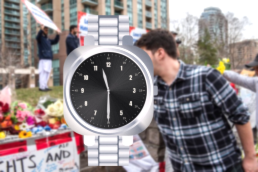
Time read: 11 h 30 min
